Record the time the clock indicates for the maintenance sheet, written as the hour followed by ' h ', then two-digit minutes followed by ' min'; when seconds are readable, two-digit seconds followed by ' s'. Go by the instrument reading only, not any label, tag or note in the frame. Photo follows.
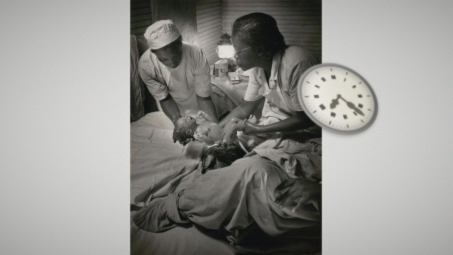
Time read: 7 h 23 min
